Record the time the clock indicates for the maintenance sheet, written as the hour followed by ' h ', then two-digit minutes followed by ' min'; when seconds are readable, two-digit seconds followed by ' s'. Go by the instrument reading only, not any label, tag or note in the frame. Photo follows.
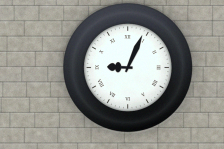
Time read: 9 h 04 min
